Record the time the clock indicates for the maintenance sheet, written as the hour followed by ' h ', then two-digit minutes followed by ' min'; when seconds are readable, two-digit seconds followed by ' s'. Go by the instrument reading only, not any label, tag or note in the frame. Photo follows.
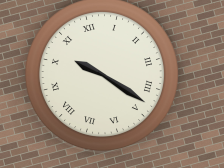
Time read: 10 h 23 min
